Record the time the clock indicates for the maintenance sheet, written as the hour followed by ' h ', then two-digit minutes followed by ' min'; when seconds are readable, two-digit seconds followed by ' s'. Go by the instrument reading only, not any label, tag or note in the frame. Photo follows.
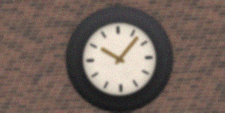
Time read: 10 h 07 min
